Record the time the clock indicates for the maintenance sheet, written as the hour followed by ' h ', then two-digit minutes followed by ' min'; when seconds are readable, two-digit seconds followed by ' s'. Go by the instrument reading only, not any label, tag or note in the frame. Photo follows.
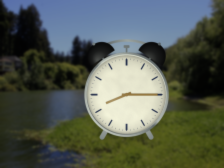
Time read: 8 h 15 min
